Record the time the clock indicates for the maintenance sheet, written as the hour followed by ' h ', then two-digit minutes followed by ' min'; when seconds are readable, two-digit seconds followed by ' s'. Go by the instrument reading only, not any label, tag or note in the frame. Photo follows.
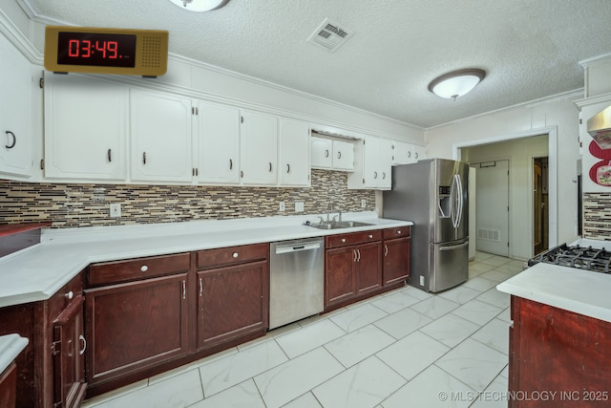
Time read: 3 h 49 min
